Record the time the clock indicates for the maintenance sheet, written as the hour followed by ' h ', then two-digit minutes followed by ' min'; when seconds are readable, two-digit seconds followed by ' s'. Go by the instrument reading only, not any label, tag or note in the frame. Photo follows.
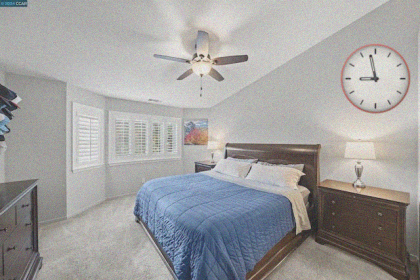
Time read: 8 h 58 min
